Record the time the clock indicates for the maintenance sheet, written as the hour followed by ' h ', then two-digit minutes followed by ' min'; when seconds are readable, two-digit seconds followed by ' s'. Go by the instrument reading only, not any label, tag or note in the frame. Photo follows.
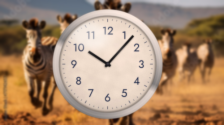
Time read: 10 h 07 min
